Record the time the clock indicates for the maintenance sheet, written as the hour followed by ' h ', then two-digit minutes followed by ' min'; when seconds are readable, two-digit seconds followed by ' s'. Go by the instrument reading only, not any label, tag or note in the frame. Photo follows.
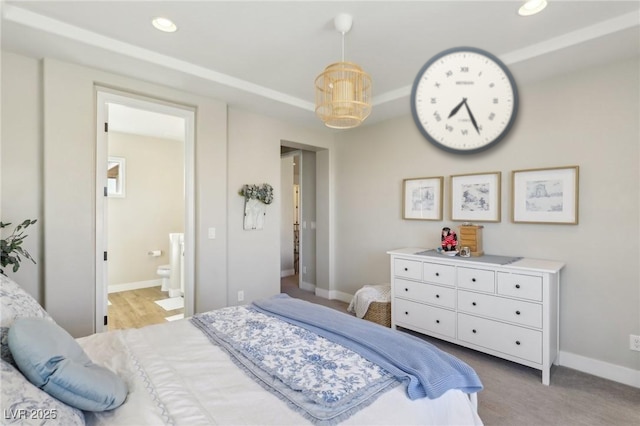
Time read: 7 h 26 min
